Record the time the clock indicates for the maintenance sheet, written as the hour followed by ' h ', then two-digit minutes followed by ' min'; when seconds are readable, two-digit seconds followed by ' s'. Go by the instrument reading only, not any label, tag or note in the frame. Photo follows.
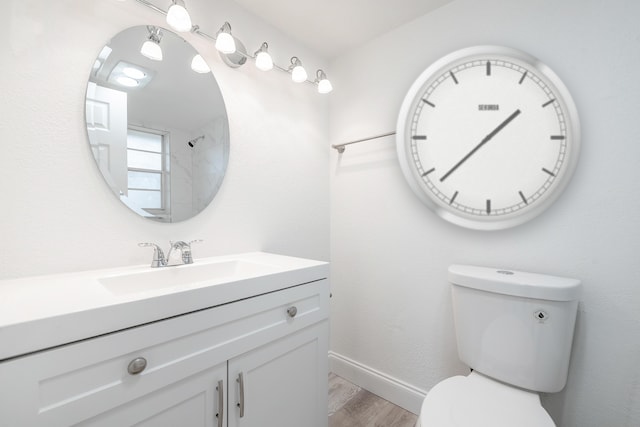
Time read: 1 h 38 min
